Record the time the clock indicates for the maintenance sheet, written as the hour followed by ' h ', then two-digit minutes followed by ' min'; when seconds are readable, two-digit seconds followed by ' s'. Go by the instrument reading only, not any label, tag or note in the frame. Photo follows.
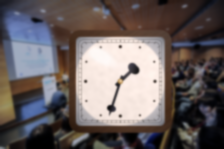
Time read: 1 h 33 min
